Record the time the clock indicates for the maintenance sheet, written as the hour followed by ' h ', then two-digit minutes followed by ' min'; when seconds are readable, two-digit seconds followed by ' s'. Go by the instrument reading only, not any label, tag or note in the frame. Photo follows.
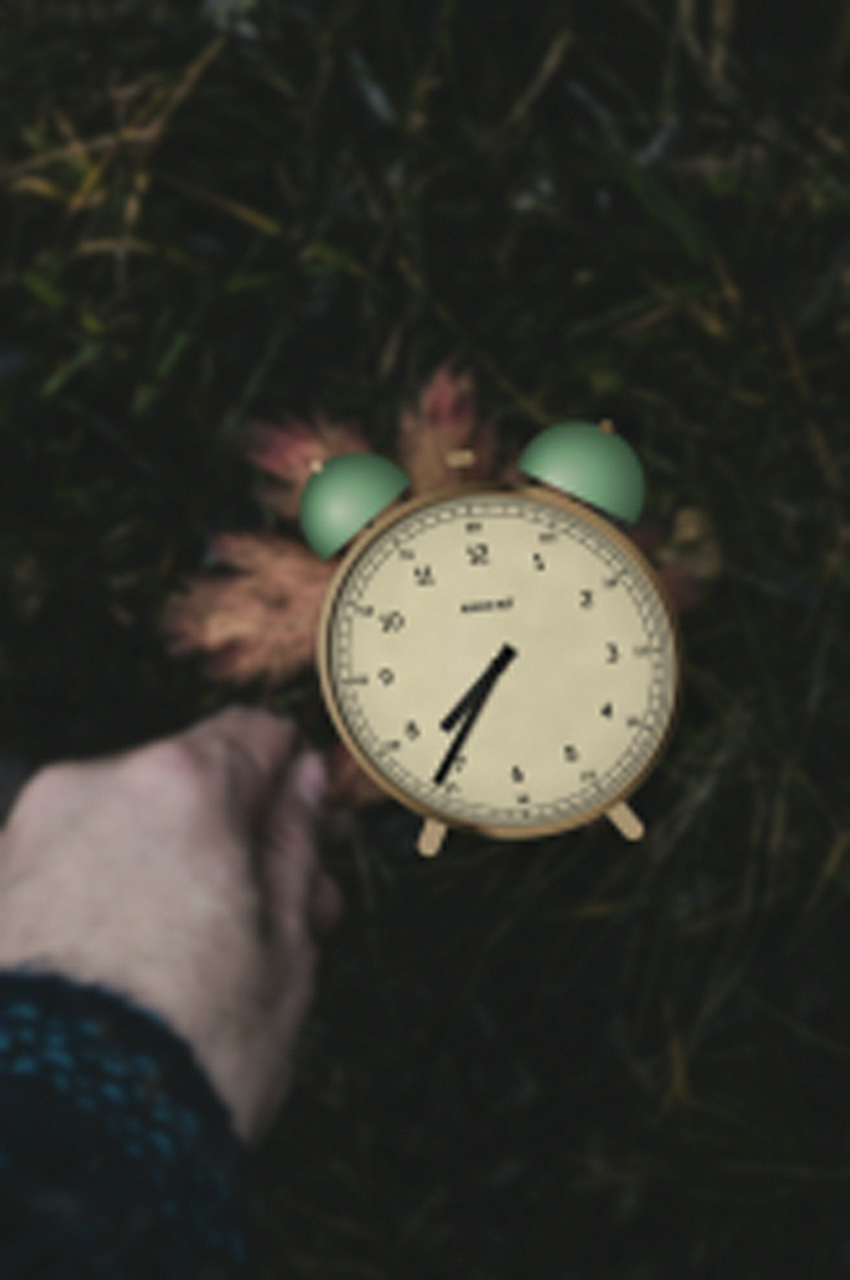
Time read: 7 h 36 min
